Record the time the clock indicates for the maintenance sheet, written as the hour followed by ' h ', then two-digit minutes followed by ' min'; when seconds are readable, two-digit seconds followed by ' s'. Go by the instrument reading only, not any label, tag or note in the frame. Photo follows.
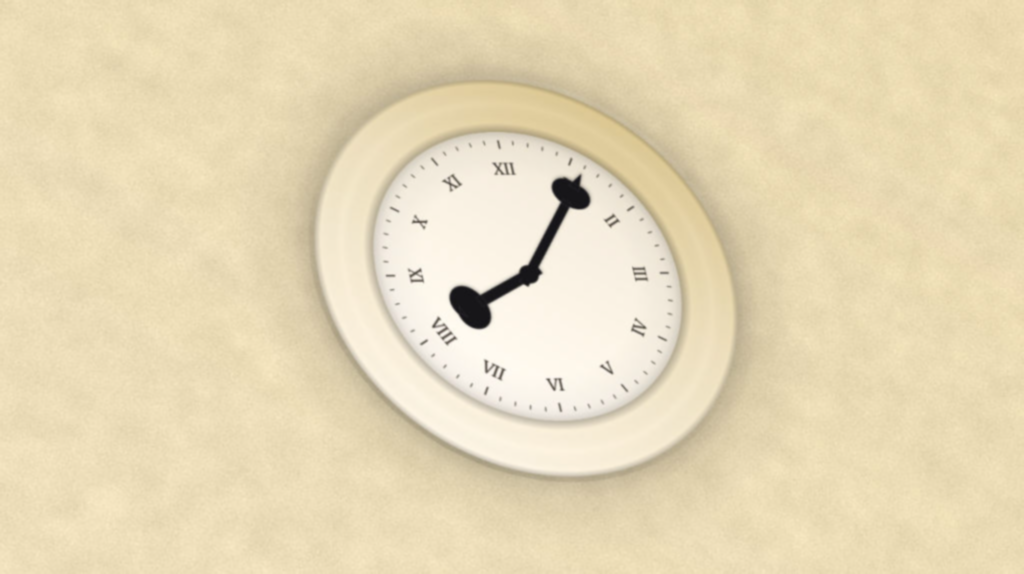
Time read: 8 h 06 min
